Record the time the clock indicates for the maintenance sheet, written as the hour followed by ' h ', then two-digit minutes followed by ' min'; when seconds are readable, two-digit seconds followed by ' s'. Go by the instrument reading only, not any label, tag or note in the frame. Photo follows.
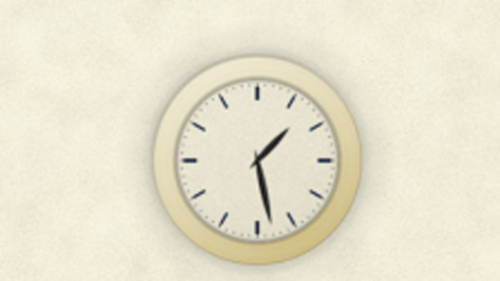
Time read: 1 h 28 min
